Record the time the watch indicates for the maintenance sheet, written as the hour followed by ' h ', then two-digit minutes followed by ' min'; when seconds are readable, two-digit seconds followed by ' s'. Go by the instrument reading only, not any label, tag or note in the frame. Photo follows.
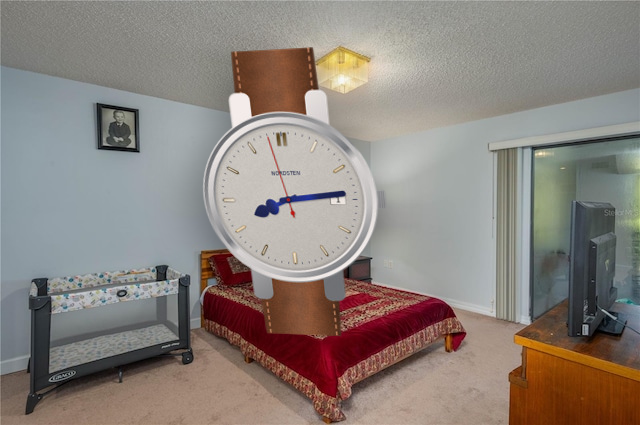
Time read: 8 h 13 min 58 s
